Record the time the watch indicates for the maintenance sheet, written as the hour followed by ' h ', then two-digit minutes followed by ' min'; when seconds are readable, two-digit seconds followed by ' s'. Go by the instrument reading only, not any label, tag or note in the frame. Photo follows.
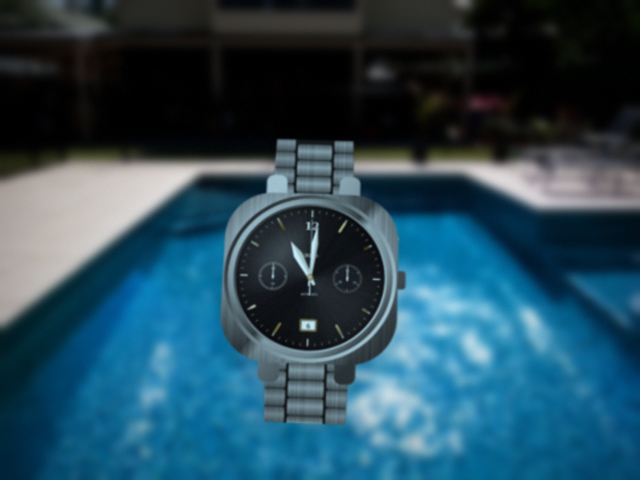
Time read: 11 h 01 min
